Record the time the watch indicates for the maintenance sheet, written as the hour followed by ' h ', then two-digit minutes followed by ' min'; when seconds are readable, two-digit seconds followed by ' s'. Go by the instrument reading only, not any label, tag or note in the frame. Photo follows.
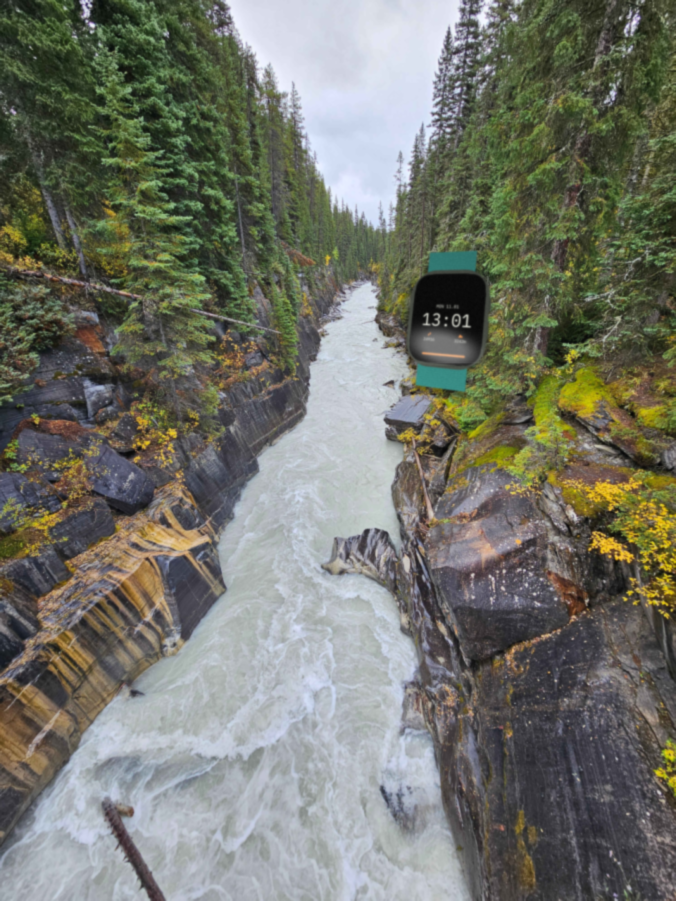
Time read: 13 h 01 min
